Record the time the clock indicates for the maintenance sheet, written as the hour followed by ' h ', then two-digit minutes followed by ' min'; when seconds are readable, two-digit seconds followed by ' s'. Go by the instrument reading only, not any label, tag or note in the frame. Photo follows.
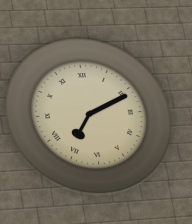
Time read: 7 h 11 min
